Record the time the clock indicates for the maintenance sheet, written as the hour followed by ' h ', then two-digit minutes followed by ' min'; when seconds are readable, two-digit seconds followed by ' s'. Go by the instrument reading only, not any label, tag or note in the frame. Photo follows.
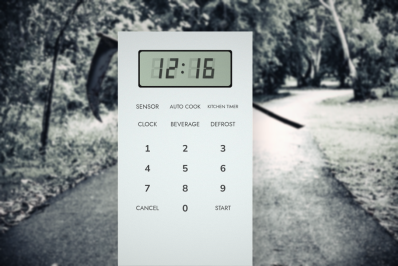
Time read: 12 h 16 min
